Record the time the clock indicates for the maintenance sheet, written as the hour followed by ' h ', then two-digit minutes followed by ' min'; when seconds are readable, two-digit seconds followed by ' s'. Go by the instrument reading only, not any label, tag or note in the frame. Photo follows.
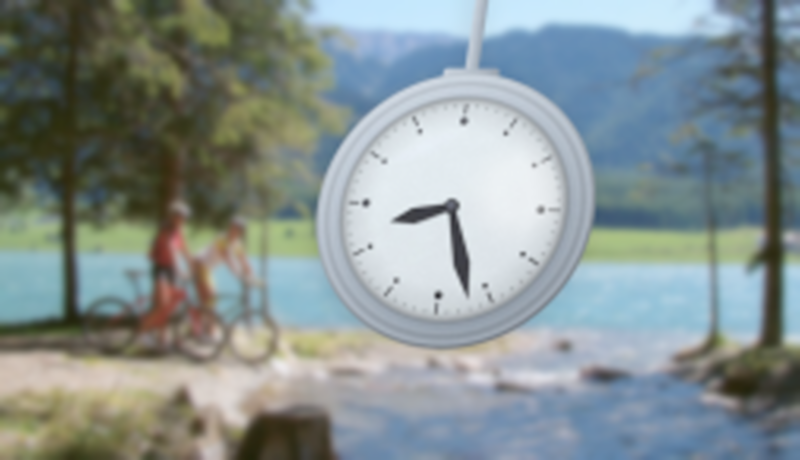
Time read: 8 h 27 min
